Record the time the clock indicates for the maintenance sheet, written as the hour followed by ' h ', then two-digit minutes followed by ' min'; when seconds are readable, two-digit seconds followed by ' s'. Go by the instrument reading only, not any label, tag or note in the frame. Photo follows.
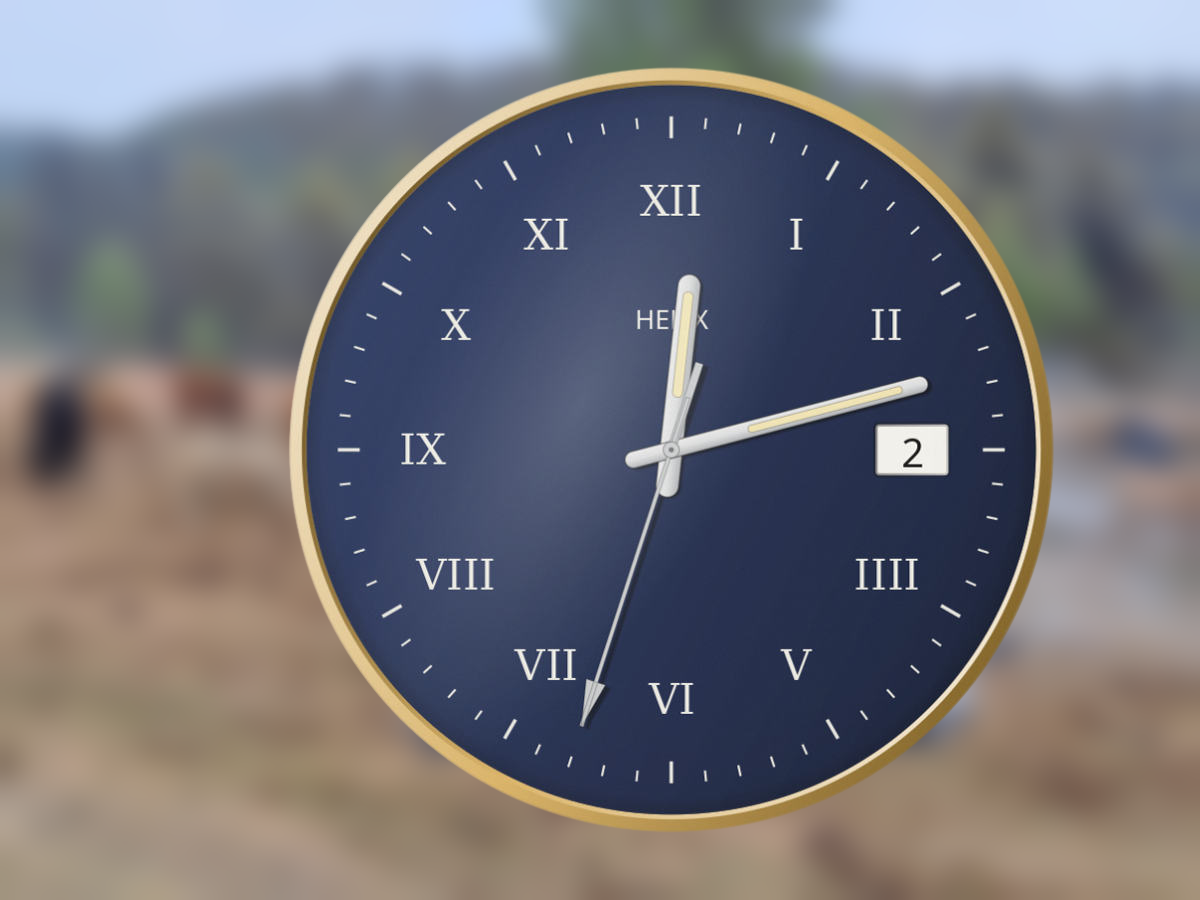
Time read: 12 h 12 min 33 s
